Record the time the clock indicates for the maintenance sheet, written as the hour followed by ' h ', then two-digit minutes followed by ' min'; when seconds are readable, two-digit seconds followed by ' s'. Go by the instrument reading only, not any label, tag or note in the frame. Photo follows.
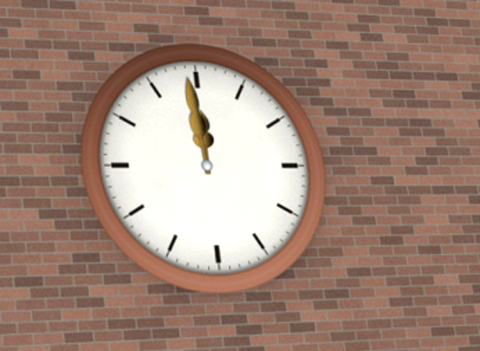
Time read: 11 h 59 min
